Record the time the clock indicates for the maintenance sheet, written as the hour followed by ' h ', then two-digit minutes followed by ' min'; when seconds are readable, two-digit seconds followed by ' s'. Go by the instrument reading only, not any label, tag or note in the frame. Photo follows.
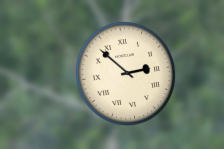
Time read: 2 h 53 min
